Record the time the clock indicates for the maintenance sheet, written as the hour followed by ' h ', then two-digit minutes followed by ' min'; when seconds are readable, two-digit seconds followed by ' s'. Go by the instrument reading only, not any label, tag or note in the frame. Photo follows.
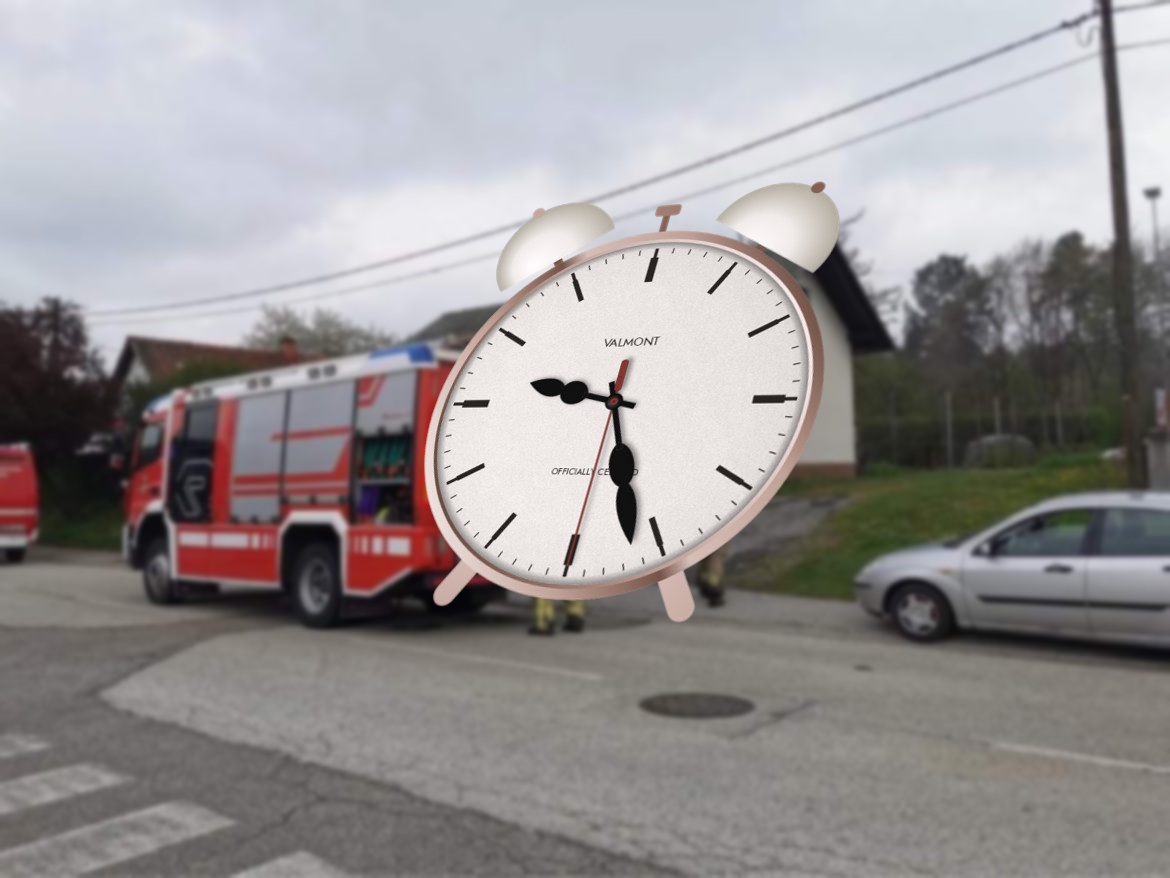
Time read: 9 h 26 min 30 s
